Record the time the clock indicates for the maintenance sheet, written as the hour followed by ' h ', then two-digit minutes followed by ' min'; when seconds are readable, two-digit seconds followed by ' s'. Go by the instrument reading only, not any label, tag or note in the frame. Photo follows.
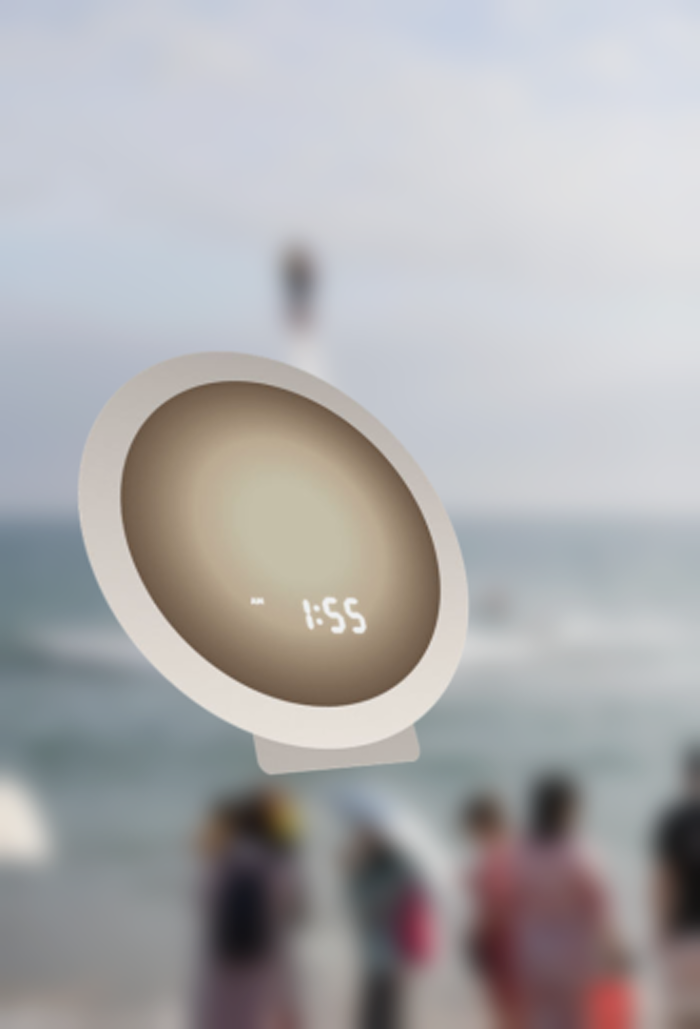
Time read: 1 h 55 min
